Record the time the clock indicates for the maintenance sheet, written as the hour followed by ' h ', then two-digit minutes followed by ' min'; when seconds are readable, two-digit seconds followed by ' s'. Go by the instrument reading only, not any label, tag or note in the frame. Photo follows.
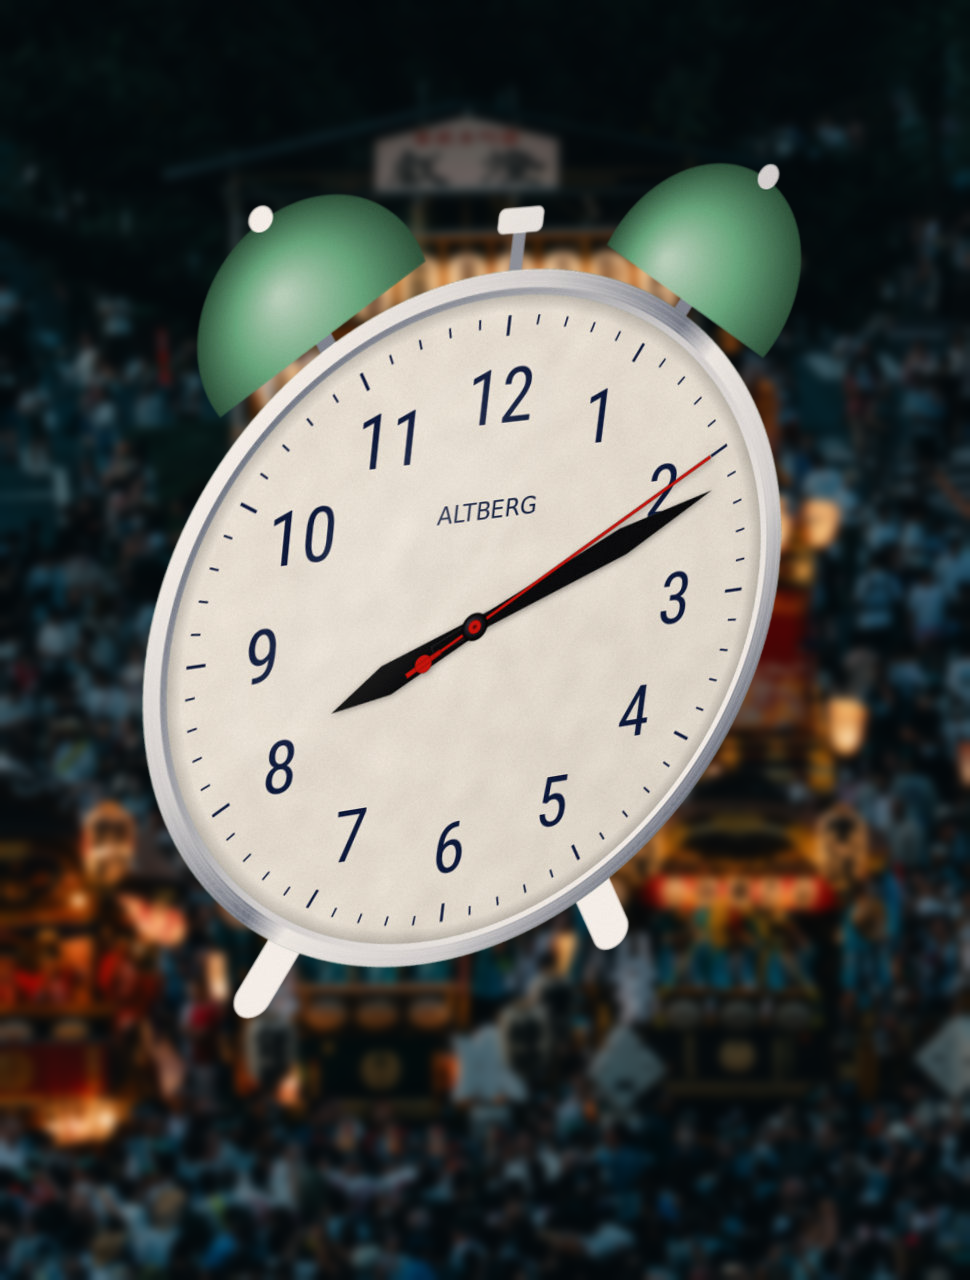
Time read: 8 h 11 min 10 s
